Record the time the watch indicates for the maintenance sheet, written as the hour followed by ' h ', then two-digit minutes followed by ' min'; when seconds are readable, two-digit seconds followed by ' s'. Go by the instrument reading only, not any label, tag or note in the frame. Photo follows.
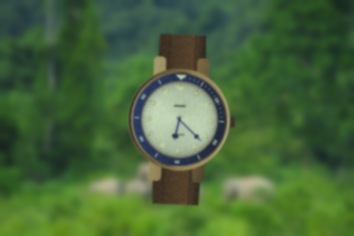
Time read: 6 h 22 min
